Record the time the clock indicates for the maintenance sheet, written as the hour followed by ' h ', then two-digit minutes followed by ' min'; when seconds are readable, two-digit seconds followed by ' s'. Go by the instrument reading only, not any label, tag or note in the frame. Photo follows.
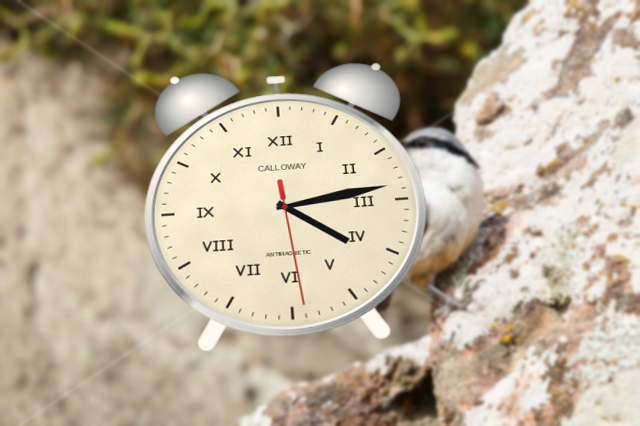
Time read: 4 h 13 min 29 s
